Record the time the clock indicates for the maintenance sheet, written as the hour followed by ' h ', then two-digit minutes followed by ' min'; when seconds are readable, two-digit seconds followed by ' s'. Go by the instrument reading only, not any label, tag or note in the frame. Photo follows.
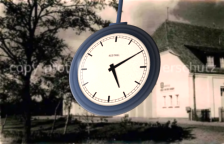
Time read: 5 h 10 min
